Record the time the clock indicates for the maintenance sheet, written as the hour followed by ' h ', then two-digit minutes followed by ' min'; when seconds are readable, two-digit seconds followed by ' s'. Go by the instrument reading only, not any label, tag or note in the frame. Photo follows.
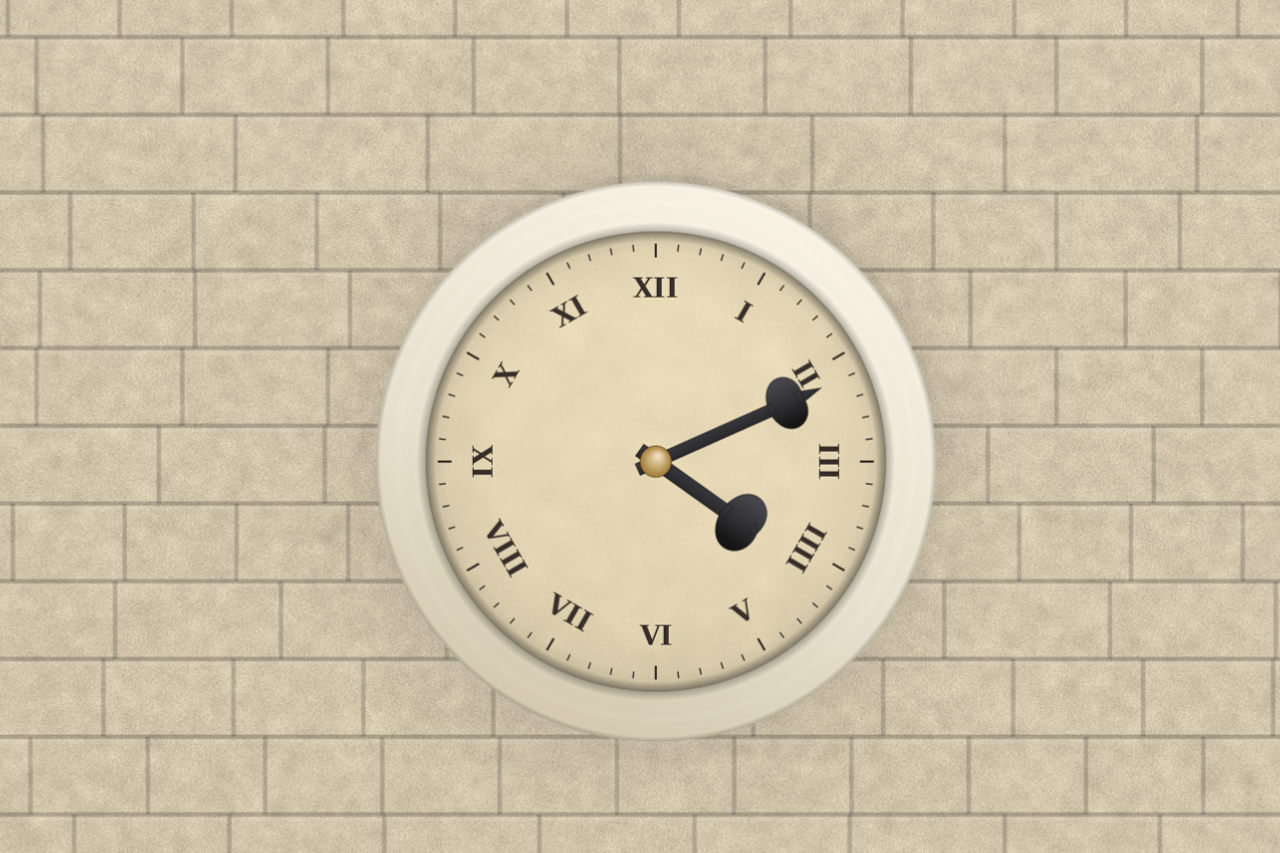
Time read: 4 h 11 min
